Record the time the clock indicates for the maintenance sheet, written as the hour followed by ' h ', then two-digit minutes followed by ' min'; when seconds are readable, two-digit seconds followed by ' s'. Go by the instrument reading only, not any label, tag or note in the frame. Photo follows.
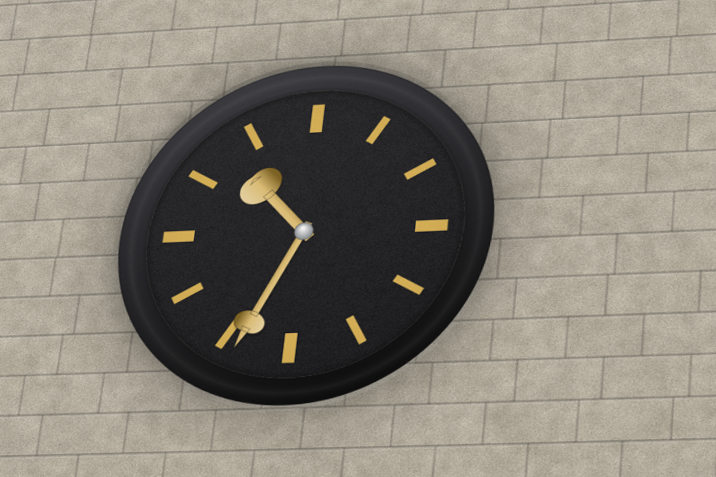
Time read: 10 h 34 min
